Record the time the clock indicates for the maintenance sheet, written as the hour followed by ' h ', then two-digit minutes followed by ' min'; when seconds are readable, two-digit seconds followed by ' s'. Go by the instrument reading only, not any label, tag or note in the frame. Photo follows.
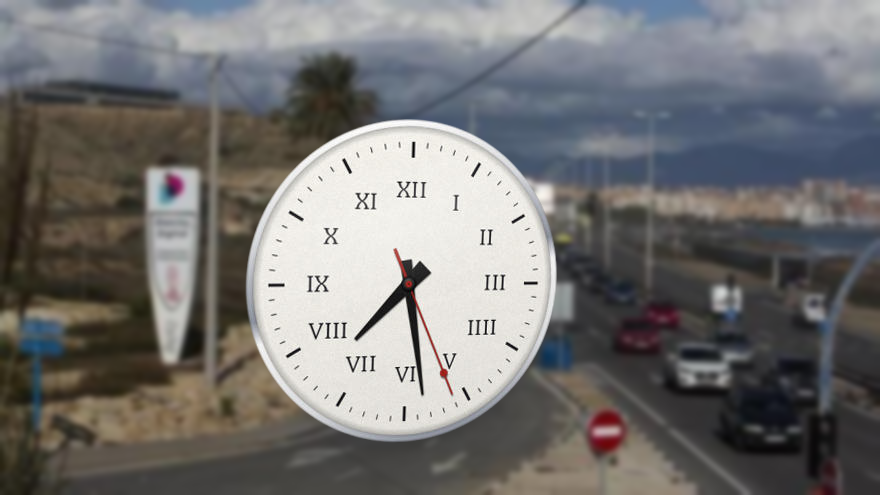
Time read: 7 h 28 min 26 s
